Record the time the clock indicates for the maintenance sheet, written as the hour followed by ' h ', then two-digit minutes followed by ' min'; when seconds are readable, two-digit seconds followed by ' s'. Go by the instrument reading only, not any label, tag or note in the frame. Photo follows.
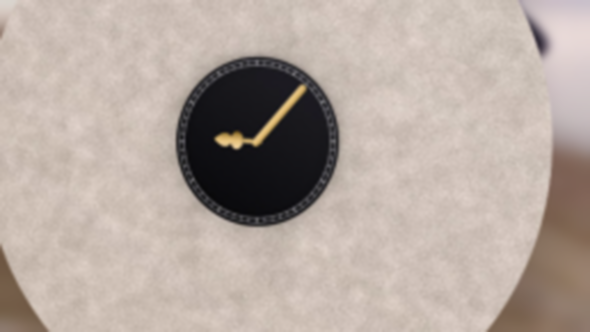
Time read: 9 h 07 min
